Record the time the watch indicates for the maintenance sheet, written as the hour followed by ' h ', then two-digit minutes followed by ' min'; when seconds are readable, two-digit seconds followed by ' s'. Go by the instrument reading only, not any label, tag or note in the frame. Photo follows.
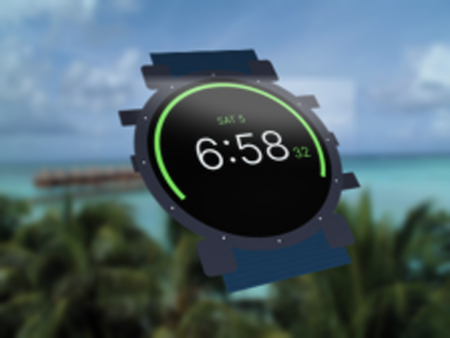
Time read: 6 h 58 min 32 s
